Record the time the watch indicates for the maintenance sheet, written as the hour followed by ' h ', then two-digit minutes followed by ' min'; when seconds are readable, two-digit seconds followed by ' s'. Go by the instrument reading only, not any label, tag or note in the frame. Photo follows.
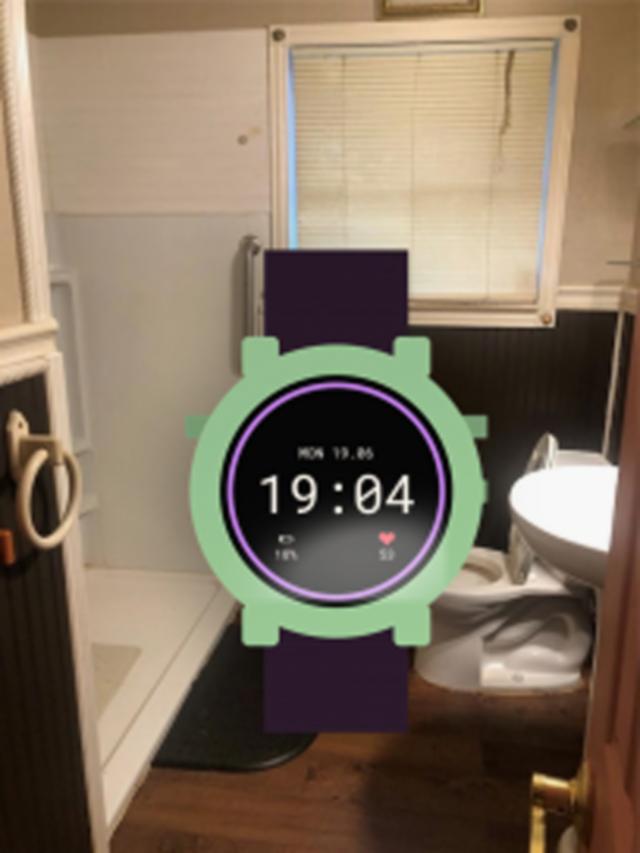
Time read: 19 h 04 min
